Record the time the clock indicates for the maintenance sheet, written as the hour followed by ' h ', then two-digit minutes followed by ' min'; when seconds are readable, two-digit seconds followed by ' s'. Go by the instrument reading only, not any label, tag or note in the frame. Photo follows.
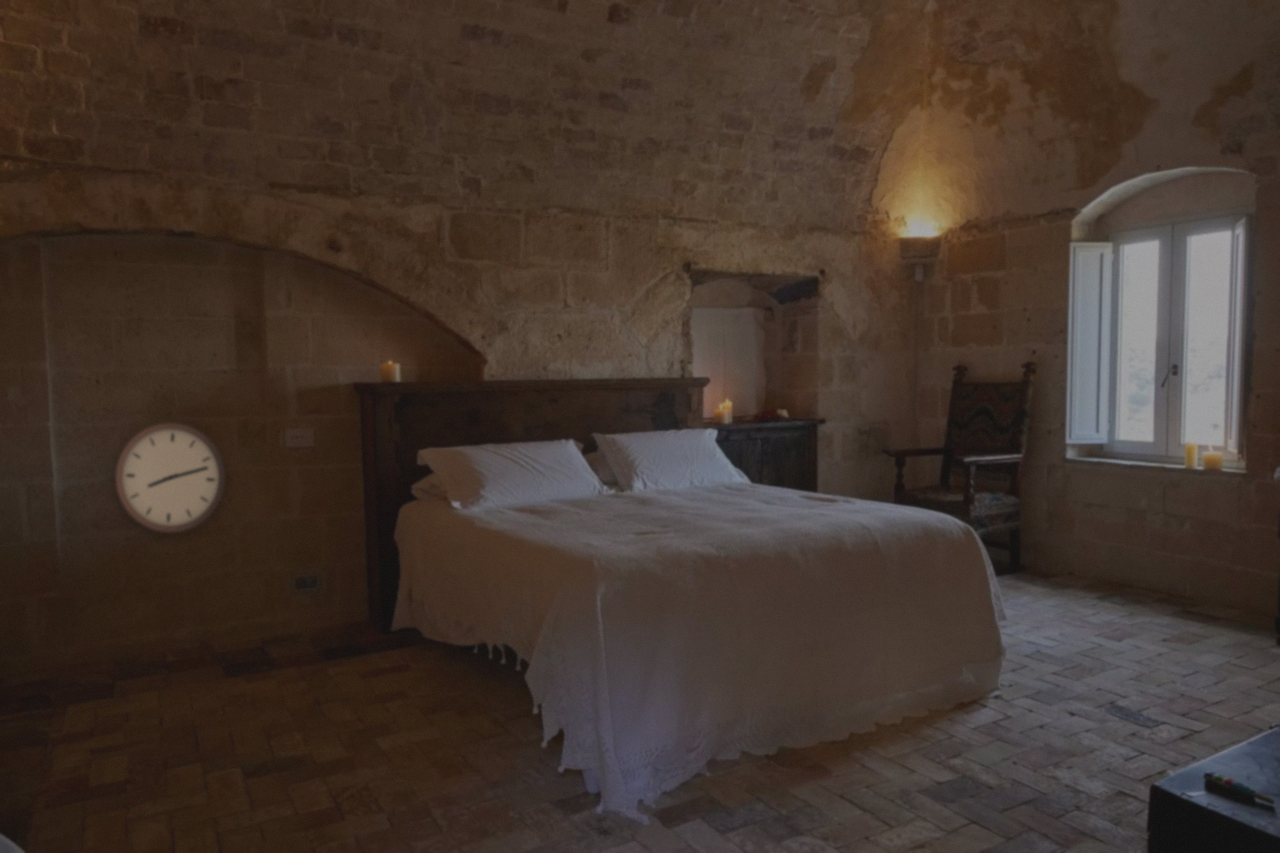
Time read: 8 h 12 min
